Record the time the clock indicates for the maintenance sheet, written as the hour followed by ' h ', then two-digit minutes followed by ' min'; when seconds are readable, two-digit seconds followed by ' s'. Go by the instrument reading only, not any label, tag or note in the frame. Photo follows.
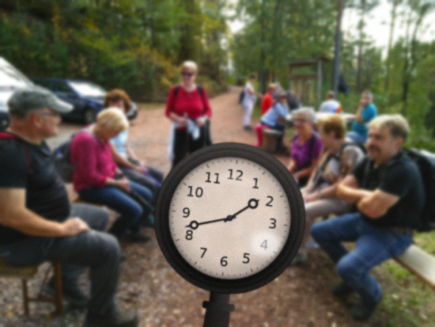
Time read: 1 h 42 min
